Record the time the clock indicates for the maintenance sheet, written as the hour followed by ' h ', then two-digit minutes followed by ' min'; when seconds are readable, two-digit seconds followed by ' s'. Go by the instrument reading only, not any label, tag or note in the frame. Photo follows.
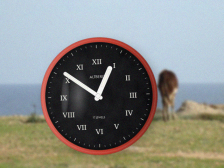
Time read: 12 h 51 min
